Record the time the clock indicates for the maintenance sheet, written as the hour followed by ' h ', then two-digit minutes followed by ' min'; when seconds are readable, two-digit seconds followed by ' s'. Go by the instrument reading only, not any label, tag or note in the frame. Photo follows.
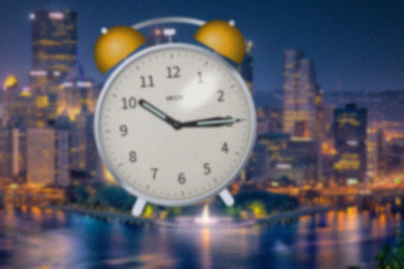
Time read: 10 h 15 min
